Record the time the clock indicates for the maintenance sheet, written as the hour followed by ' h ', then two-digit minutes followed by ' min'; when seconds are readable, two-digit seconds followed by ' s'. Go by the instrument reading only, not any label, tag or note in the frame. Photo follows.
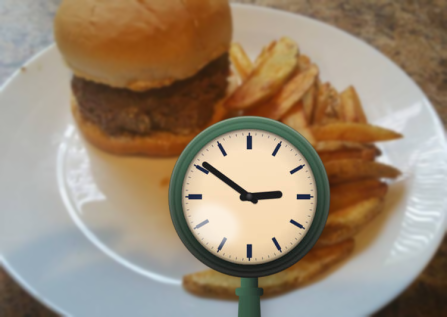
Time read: 2 h 51 min
